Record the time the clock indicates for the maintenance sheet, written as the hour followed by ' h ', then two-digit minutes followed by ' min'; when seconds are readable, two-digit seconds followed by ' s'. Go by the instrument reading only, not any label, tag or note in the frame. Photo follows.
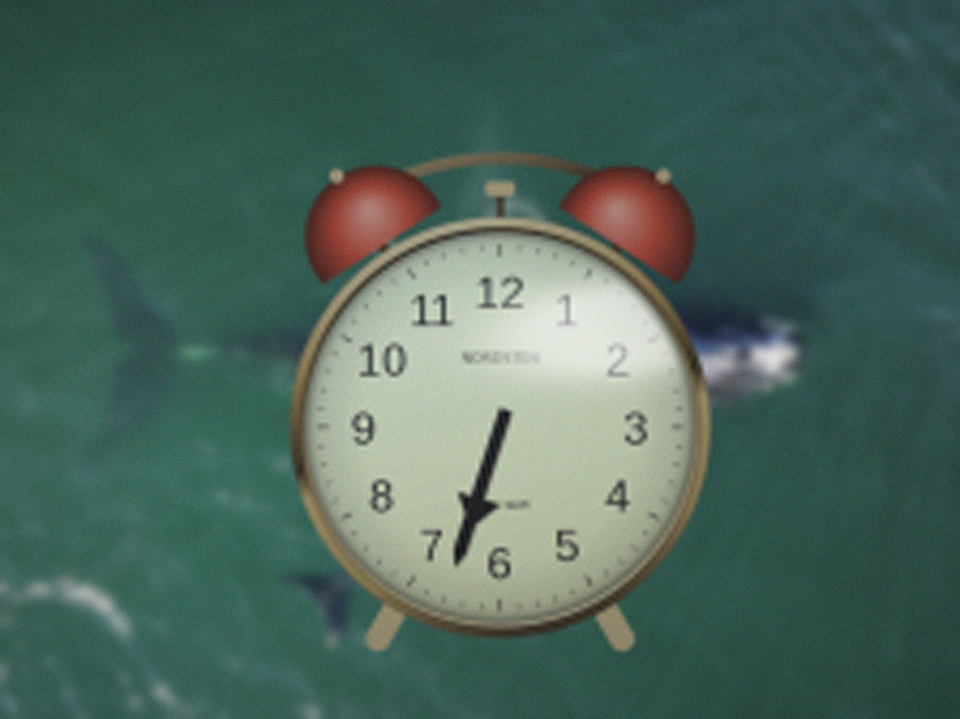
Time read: 6 h 33 min
